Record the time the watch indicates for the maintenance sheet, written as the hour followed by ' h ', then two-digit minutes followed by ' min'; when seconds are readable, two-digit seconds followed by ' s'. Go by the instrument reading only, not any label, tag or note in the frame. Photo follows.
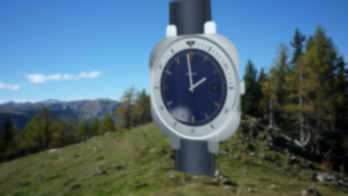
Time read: 1 h 59 min
